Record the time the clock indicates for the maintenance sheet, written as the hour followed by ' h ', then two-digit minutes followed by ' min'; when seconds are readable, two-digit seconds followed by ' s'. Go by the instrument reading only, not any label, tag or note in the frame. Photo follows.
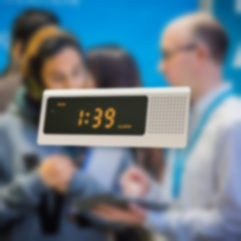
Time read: 1 h 39 min
